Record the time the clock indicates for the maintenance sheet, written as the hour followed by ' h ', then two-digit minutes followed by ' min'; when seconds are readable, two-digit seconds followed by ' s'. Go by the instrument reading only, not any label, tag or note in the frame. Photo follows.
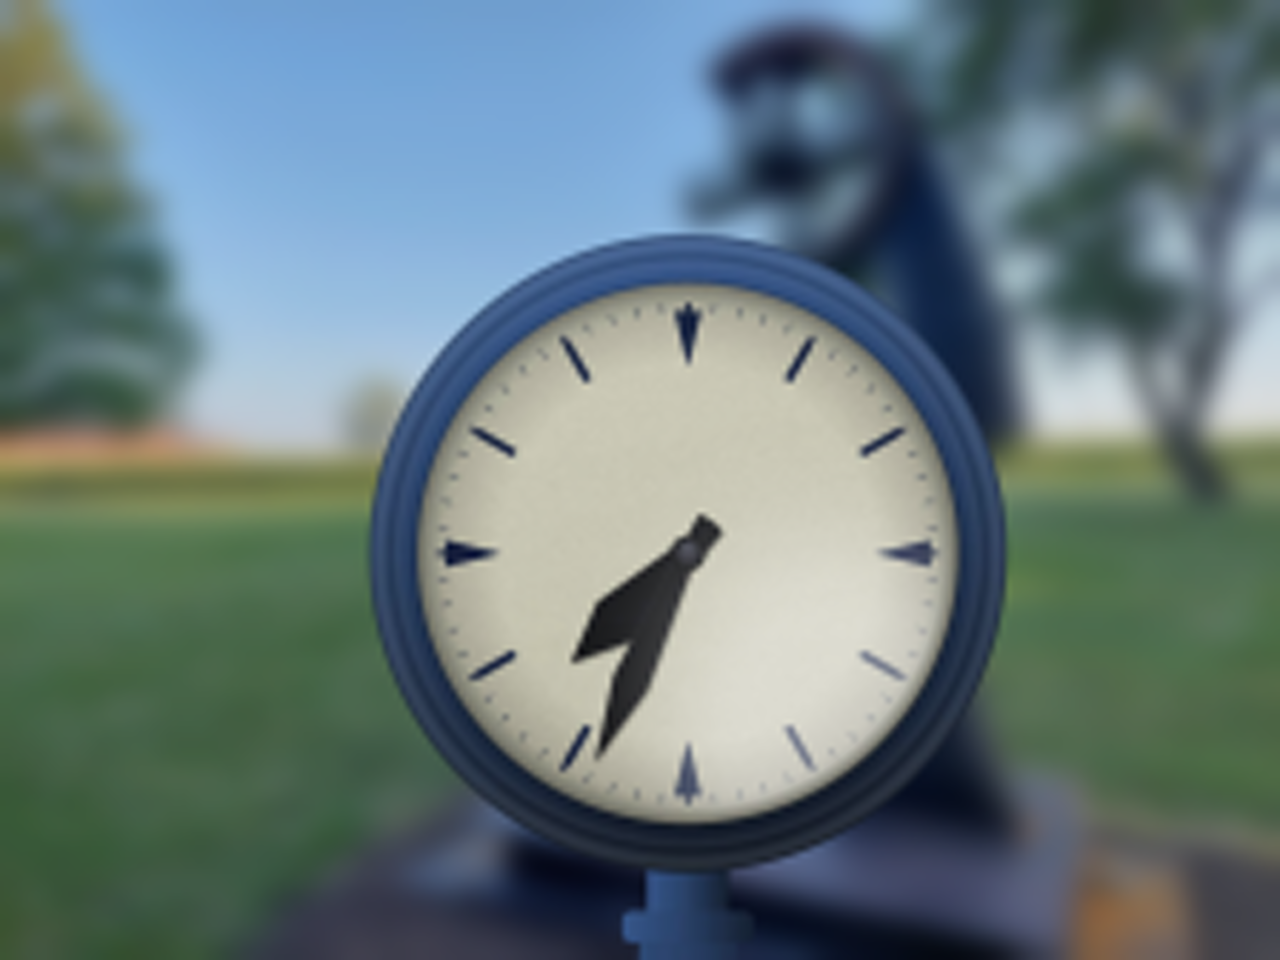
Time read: 7 h 34 min
